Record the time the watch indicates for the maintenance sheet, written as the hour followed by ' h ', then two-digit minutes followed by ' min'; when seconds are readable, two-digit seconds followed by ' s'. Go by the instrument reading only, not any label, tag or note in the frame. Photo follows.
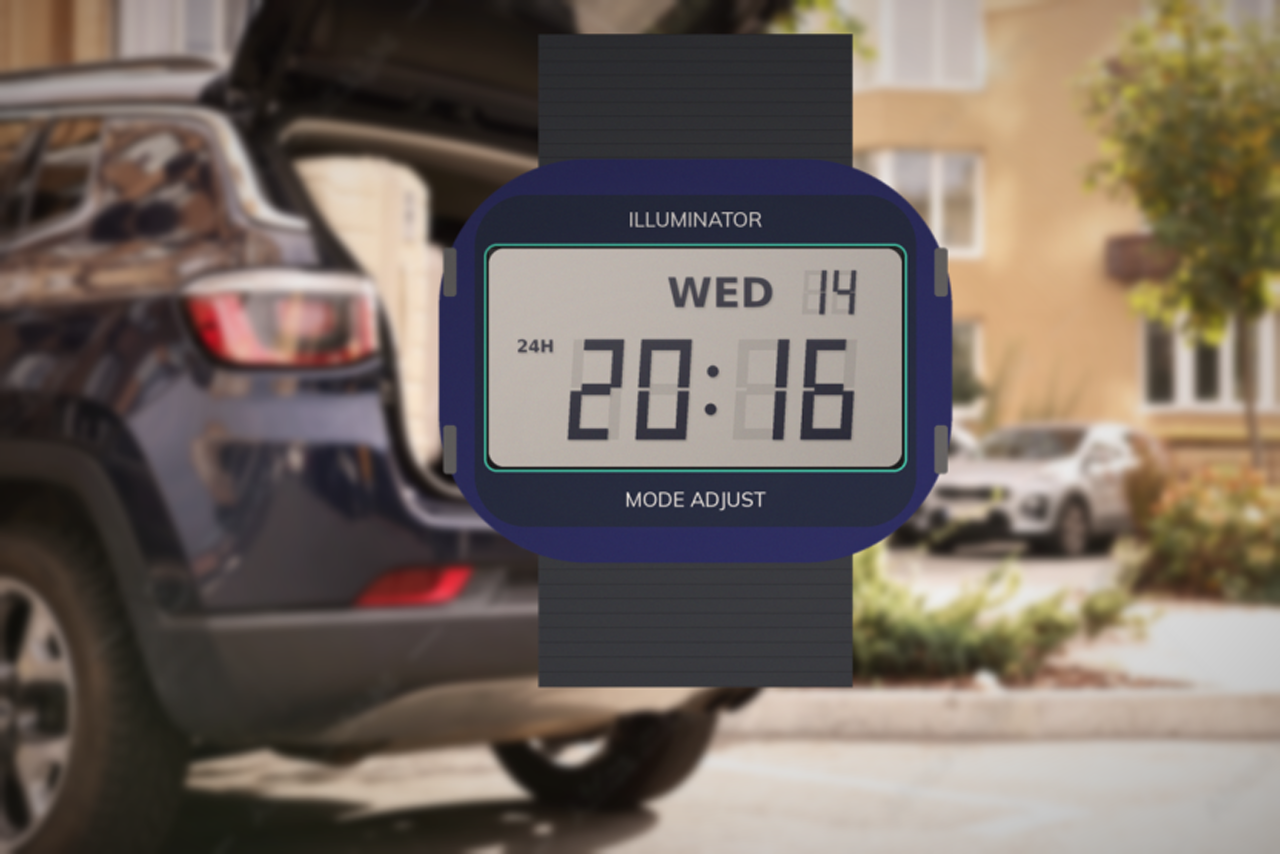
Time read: 20 h 16 min
